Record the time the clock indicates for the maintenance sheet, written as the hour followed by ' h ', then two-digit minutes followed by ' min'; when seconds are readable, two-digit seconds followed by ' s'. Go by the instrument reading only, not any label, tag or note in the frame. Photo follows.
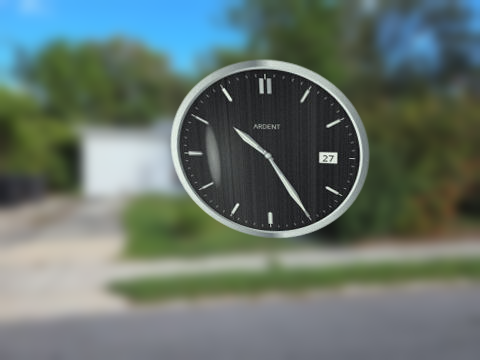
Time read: 10 h 25 min
